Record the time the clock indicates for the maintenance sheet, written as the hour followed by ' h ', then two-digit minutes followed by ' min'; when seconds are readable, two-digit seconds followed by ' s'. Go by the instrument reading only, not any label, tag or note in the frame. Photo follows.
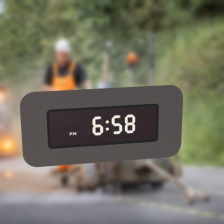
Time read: 6 h 58 min
